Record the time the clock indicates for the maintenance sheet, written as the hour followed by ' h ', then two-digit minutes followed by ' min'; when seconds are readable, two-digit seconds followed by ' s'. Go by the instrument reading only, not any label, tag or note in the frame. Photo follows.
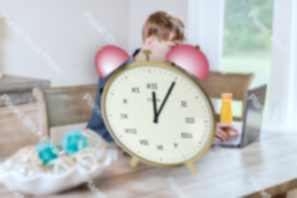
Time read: 12 h 05 min
